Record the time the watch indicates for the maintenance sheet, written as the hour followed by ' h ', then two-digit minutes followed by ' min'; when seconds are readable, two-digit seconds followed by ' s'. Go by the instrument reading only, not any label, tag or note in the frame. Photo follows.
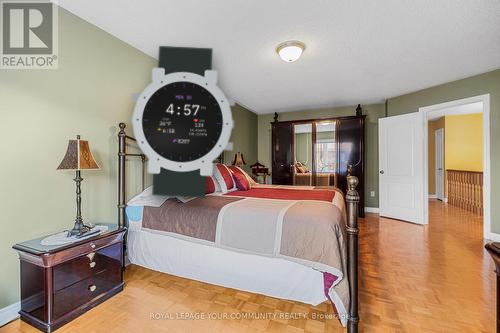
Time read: 4 h 57 min
